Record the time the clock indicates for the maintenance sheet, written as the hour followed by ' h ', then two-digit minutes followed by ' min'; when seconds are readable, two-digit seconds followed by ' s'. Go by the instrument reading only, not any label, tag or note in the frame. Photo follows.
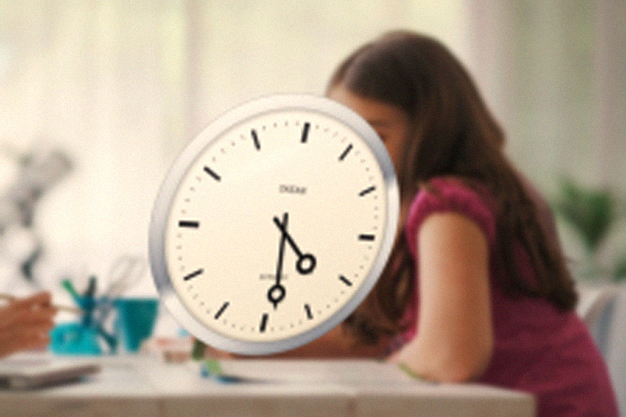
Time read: 4 h 29 min
